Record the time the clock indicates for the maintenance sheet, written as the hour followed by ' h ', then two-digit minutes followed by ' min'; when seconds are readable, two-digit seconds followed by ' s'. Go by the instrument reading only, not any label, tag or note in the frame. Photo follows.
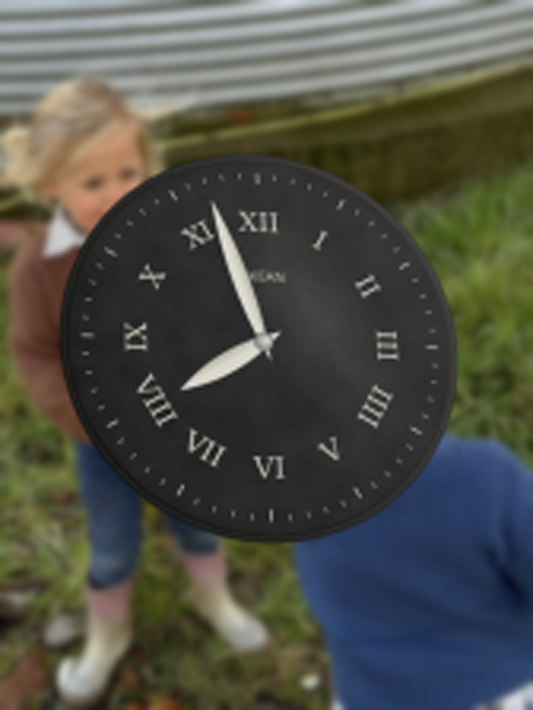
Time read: 7 h 57 min
